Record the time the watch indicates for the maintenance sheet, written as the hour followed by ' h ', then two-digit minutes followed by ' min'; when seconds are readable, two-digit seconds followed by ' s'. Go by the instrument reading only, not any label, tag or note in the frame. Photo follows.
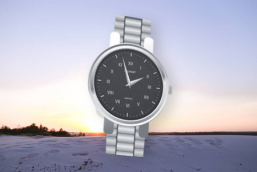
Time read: 1 h 57 min
